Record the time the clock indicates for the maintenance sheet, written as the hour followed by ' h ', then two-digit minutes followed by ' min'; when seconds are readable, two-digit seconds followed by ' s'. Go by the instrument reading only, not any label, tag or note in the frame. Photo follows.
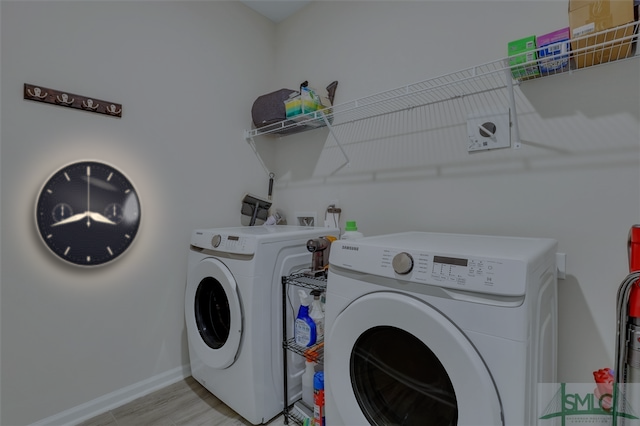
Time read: 3 h 42 min
